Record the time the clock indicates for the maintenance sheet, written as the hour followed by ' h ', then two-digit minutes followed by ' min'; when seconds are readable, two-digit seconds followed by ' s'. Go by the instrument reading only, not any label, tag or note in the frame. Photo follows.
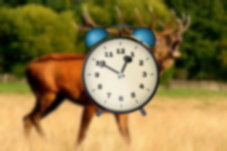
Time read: 12 h 50 min
